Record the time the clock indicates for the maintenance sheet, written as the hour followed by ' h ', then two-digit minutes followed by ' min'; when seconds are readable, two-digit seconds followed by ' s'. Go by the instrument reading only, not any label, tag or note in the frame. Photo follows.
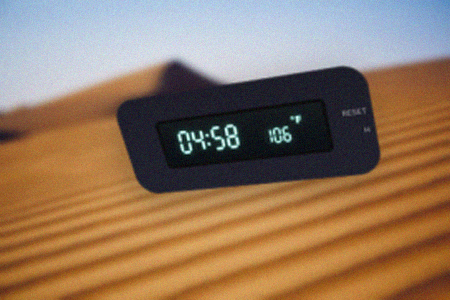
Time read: 4 h 58 min
